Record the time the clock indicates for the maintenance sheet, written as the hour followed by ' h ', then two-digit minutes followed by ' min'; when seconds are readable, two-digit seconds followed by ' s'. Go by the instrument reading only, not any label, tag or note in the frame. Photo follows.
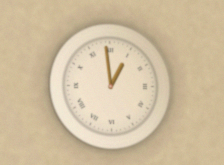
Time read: 12 h 59 min
